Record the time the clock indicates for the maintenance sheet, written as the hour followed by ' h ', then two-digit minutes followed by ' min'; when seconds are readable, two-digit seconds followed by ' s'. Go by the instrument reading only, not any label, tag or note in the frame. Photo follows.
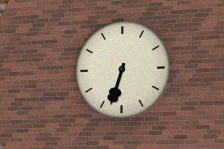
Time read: 6 h 33 min
